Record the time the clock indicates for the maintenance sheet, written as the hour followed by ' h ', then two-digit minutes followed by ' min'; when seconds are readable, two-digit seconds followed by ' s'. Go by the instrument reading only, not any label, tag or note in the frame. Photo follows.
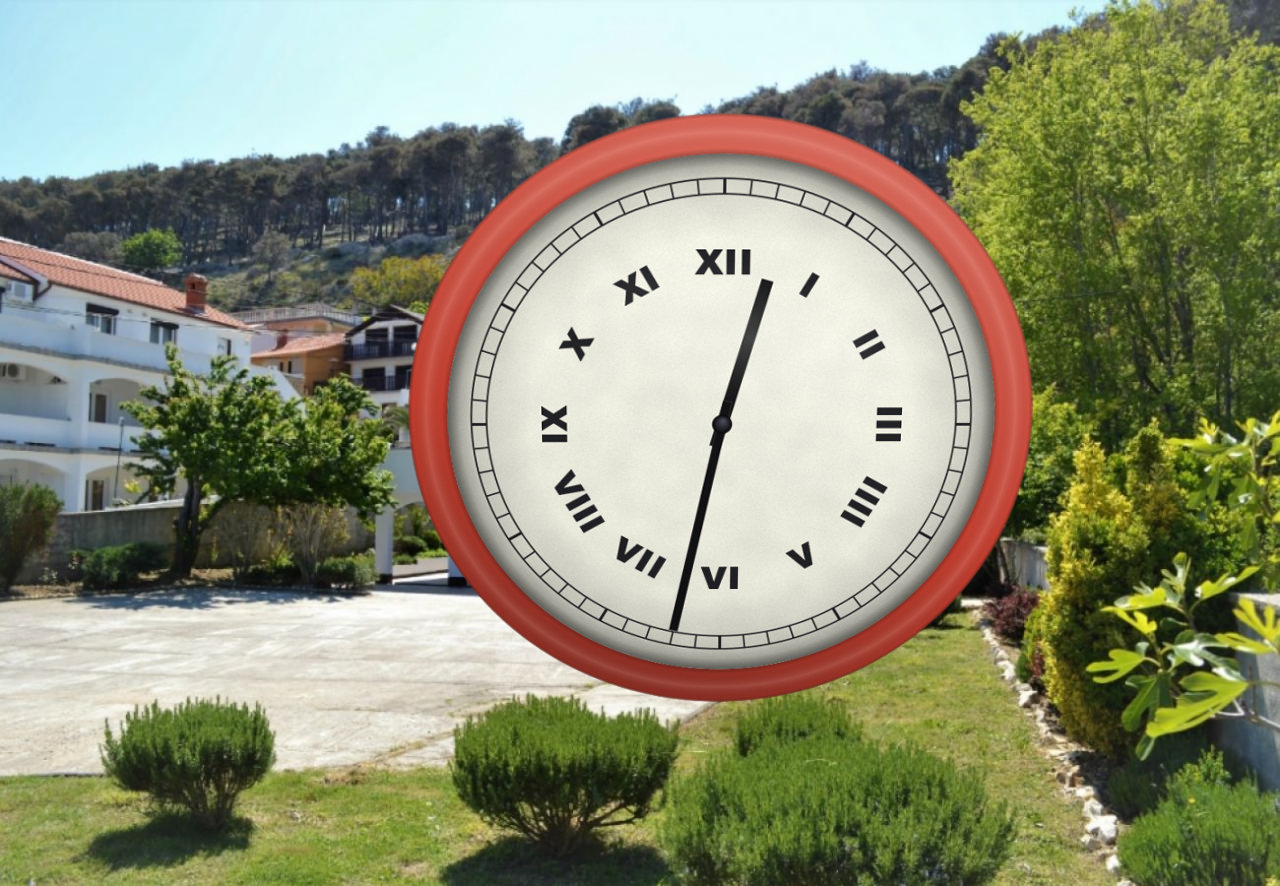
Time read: 12 h 32 min
